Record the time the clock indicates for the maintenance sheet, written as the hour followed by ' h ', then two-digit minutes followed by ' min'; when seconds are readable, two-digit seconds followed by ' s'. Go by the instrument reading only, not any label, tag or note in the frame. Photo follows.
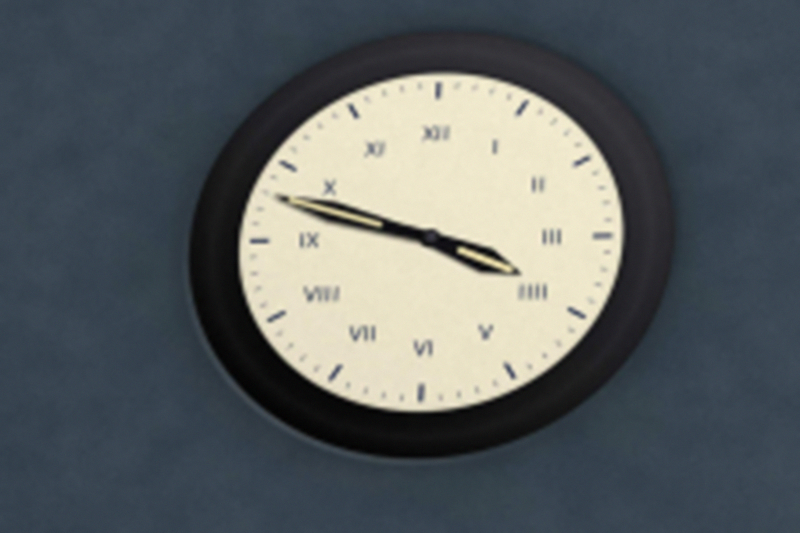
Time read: 3 h 48 min
